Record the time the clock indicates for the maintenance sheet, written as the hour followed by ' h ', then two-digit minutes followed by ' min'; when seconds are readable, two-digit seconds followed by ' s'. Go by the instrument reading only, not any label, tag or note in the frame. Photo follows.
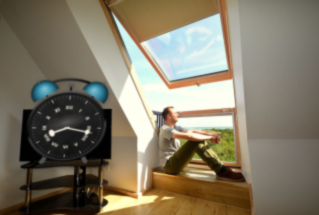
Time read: 8 h 17 min
